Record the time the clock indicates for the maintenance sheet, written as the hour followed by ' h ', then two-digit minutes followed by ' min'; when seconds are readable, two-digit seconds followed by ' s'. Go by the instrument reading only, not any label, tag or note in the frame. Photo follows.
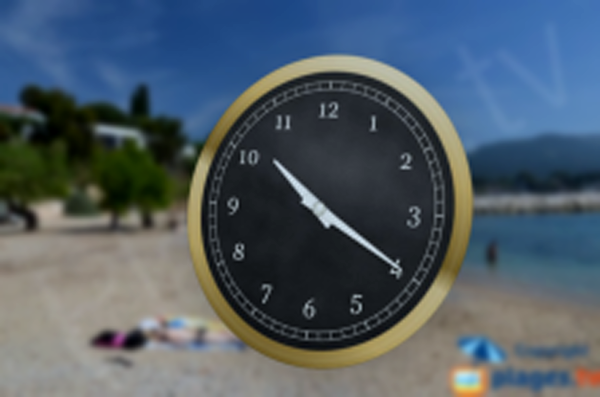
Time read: 10 h 20 min
